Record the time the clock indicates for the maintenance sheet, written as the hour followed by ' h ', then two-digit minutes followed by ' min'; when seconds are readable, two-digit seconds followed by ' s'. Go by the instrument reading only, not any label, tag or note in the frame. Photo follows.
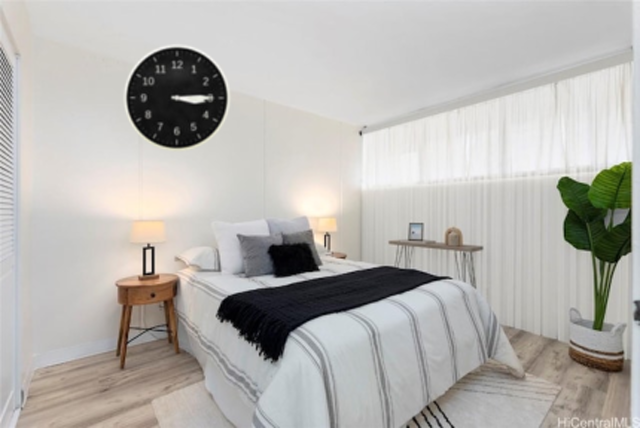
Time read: 3 h 15 min
